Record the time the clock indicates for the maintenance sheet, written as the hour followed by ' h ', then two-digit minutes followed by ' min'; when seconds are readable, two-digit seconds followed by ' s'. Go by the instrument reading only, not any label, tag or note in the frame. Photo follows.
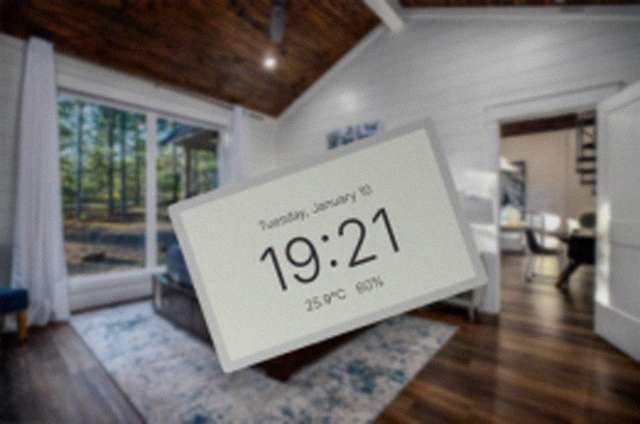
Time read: 19 h 21 min
